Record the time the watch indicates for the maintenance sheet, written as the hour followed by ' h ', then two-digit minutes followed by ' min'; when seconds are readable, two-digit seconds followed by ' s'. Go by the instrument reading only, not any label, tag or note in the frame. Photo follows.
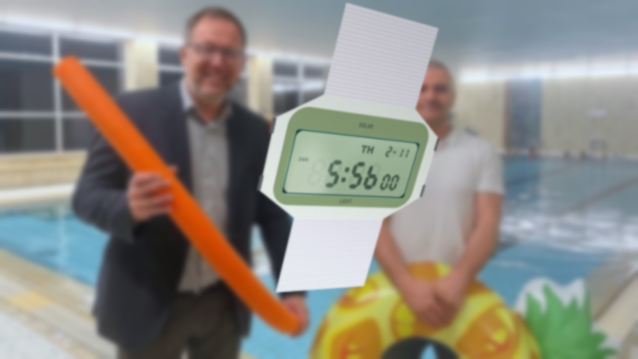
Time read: 5 h 56 min 00 s
